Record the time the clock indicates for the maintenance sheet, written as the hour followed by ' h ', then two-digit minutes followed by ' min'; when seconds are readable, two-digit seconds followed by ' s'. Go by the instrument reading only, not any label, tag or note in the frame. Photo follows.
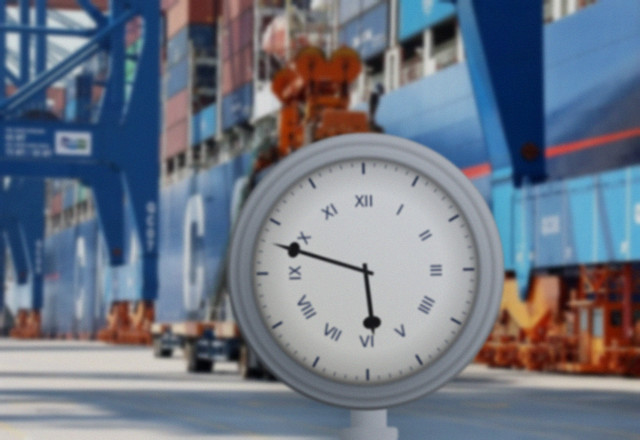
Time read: 5 h 48 min
